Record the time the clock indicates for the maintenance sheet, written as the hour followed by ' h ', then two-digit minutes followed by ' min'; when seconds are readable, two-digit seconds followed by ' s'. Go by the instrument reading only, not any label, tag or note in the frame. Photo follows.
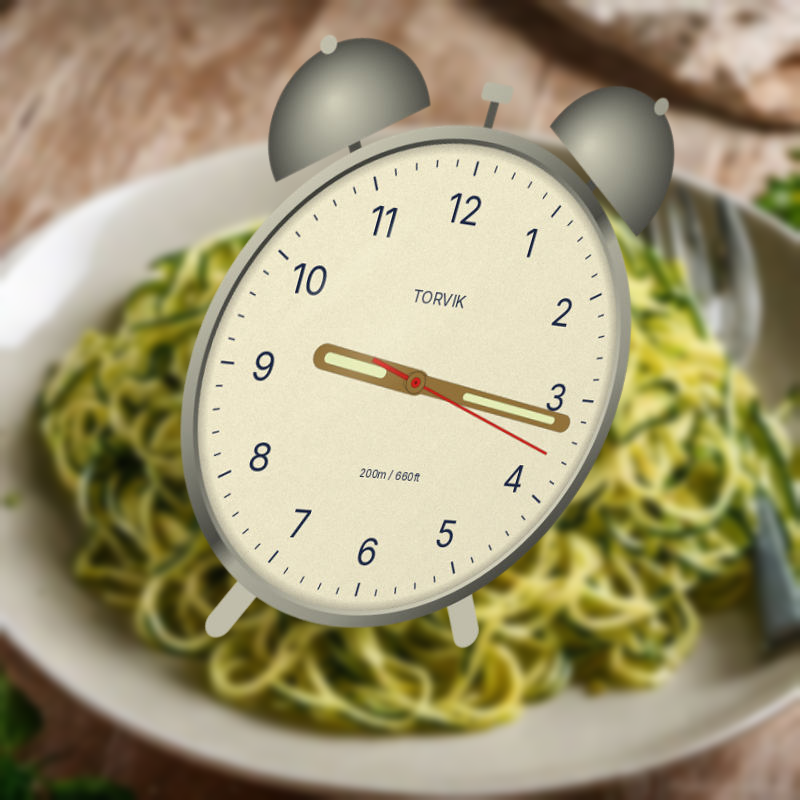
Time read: 9 h 16 min 18 s
